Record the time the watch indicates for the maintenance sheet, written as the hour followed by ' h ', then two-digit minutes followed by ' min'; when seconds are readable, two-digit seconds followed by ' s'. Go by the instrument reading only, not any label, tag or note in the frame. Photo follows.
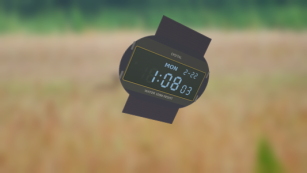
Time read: 1 h 08 min 03 s
